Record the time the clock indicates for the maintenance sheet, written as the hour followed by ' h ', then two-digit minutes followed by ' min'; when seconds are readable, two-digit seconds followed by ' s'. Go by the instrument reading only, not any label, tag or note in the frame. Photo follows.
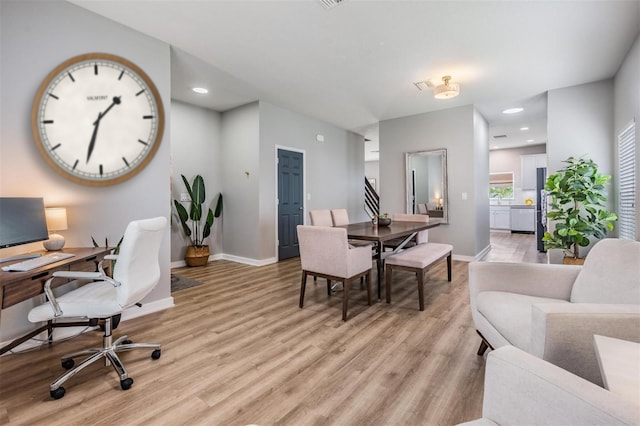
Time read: 1 h 33 min
